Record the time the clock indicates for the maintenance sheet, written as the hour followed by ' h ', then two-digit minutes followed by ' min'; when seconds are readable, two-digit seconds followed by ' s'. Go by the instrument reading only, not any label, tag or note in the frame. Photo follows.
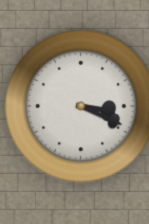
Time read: 3 h 19 min
